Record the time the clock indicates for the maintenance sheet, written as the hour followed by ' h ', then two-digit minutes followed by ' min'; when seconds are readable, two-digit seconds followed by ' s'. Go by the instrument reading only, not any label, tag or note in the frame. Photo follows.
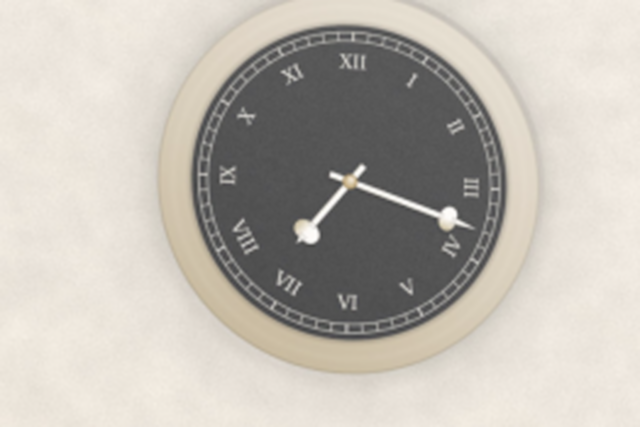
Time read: 7 h 18 min
